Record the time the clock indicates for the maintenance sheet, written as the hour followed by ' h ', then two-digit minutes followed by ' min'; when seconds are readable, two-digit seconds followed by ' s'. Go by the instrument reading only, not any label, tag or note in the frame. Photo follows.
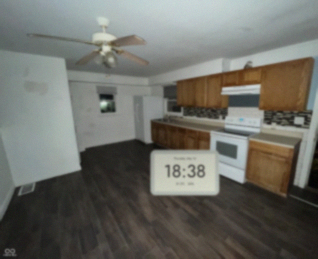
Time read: 18 h 38 min
